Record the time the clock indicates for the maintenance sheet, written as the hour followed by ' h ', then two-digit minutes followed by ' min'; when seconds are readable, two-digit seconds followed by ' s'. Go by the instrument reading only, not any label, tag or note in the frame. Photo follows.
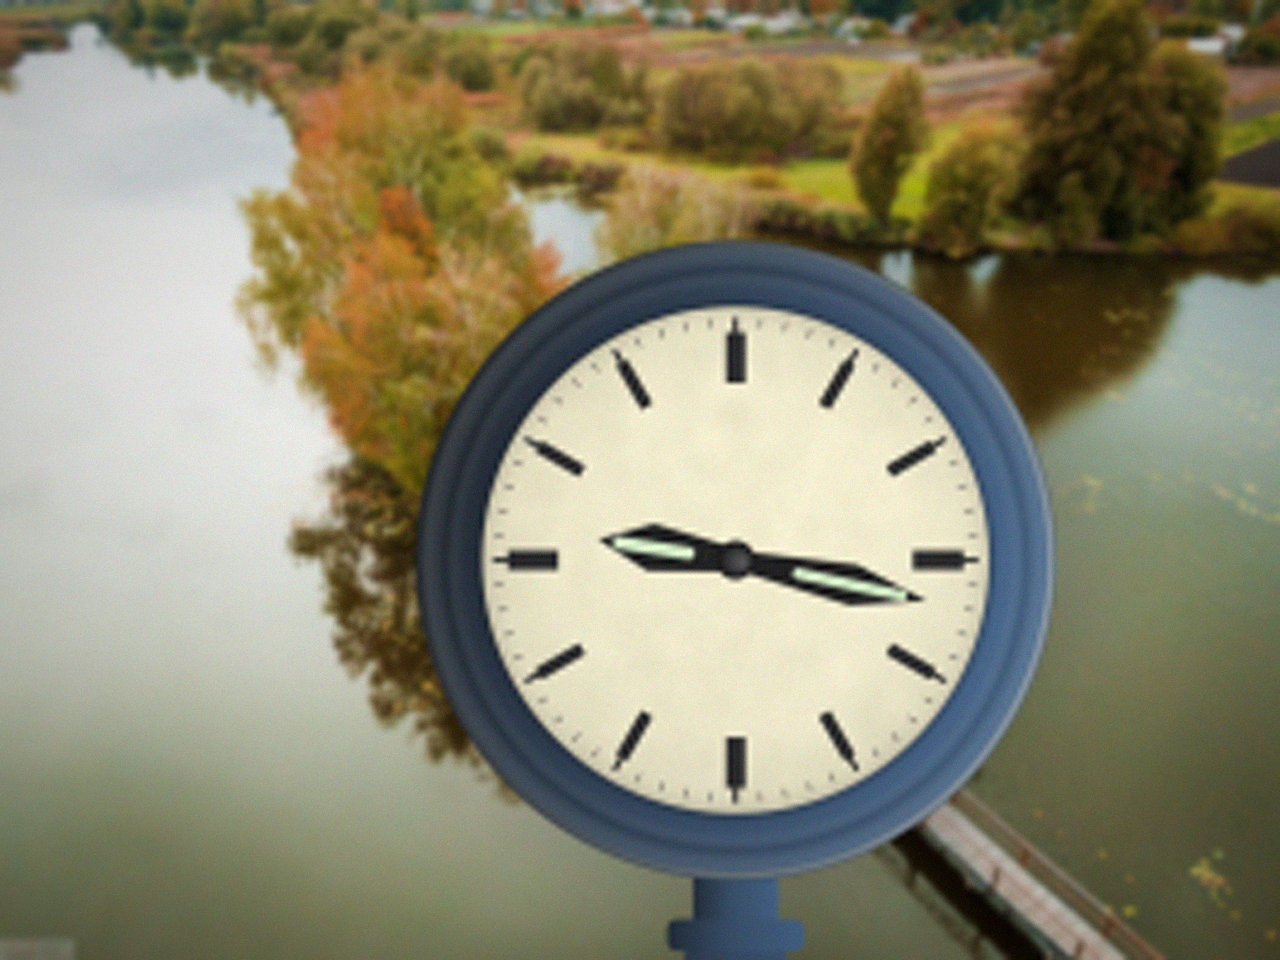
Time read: 9 h 17 min
